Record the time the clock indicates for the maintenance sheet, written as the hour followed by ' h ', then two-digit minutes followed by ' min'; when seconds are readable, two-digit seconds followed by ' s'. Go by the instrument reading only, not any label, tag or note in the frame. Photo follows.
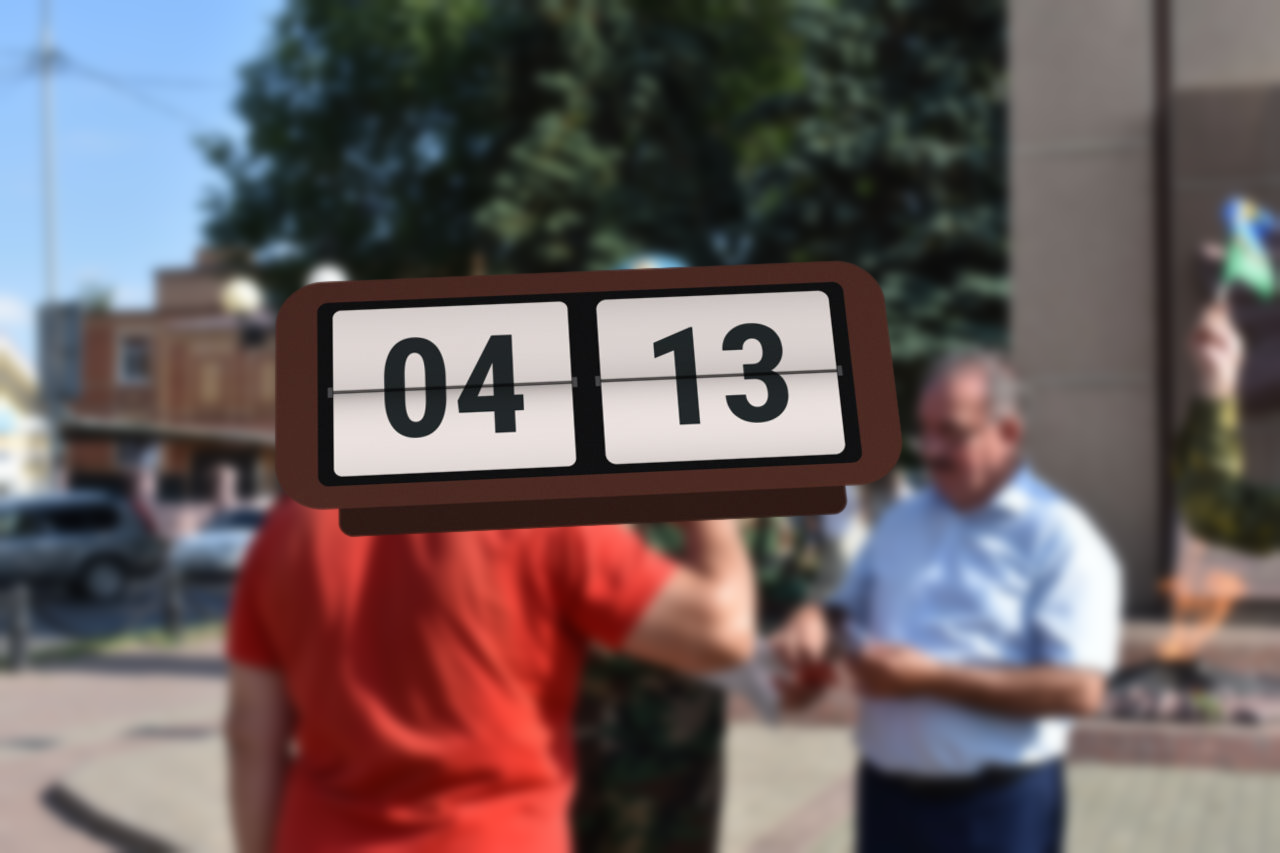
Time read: 4 h 13 min
